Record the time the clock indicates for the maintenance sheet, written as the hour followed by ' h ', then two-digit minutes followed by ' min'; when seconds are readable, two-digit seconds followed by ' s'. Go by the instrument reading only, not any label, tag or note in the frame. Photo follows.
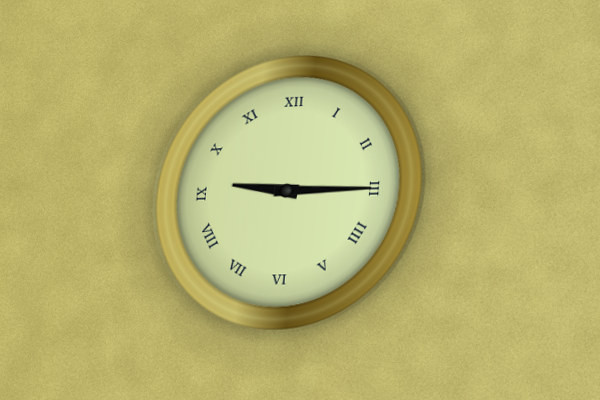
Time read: 9 h 15 min
